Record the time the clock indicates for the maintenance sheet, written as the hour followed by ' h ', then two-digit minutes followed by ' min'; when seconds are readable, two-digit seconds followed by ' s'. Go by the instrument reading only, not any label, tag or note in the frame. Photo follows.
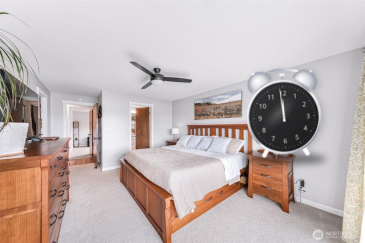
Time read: 11 h 59 min
